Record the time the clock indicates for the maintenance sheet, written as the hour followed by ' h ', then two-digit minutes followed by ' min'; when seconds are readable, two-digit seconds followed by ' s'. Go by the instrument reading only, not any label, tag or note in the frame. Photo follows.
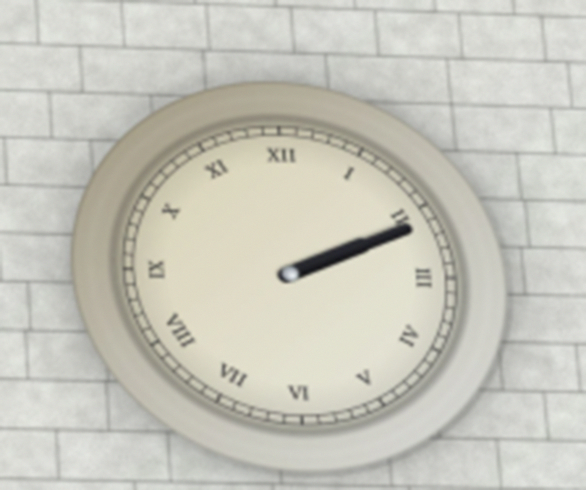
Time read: 2 h 11 min
